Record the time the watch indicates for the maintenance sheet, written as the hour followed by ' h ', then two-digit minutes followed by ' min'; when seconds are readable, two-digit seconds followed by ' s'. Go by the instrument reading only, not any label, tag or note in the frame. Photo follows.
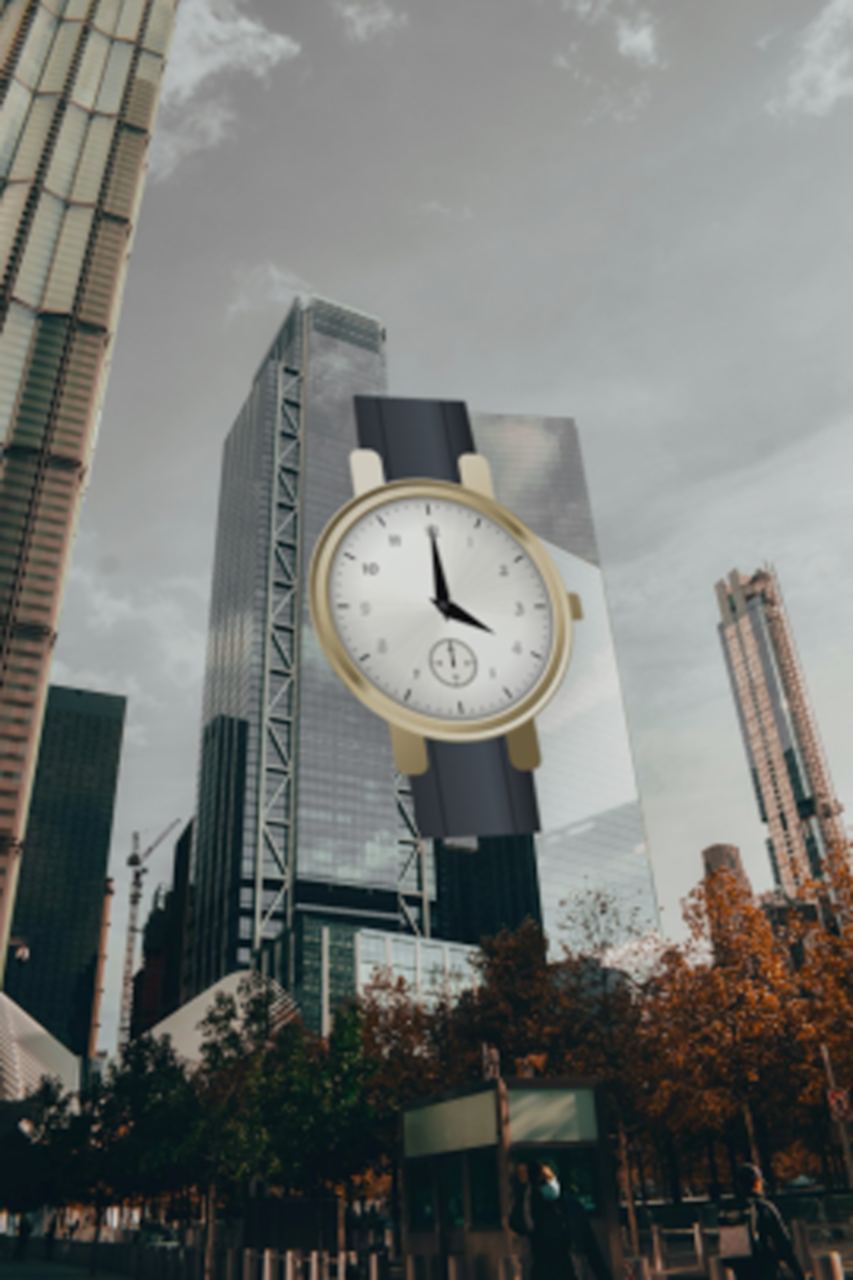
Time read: 4 h 00 min
